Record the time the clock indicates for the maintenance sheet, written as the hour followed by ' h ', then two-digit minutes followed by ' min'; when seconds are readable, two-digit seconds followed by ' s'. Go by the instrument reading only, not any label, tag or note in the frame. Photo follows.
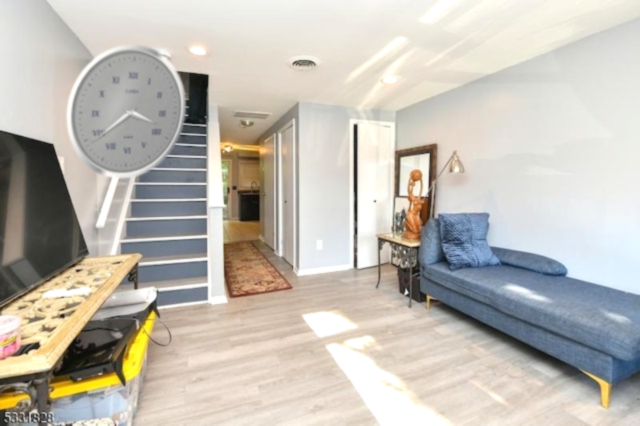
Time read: 3 h 39 min
